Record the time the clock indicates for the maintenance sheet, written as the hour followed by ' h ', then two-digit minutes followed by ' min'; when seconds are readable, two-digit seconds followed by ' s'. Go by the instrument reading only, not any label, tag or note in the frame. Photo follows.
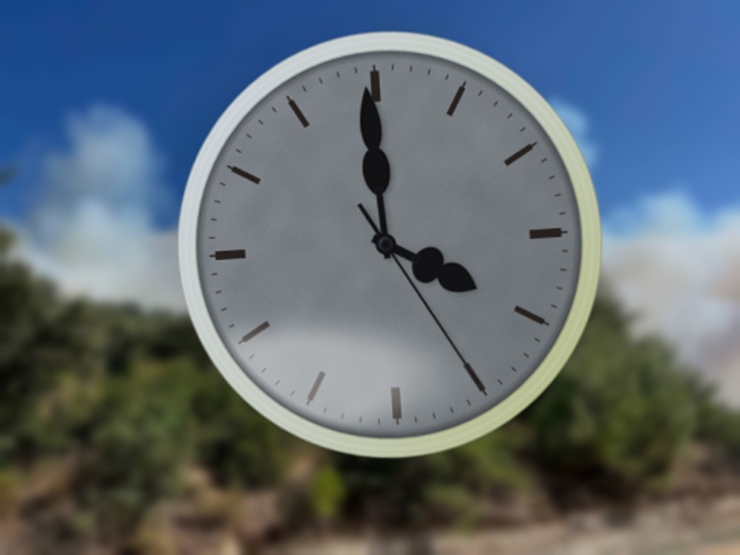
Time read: 3 h 59 min 25 s
